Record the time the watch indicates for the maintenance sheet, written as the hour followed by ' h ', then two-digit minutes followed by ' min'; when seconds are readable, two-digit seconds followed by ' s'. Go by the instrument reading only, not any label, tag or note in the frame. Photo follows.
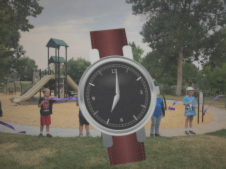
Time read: 7 h 01 min
